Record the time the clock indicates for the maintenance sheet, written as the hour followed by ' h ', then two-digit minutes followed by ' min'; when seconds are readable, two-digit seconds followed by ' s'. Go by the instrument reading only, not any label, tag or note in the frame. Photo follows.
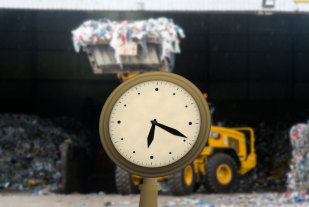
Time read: 6 h 19 min
